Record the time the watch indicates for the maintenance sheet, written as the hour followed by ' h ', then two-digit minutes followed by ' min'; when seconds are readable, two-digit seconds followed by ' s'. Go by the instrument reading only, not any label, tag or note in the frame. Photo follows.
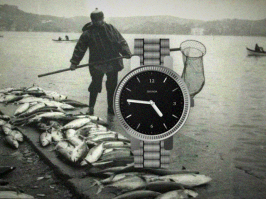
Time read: 4 h 46 min
